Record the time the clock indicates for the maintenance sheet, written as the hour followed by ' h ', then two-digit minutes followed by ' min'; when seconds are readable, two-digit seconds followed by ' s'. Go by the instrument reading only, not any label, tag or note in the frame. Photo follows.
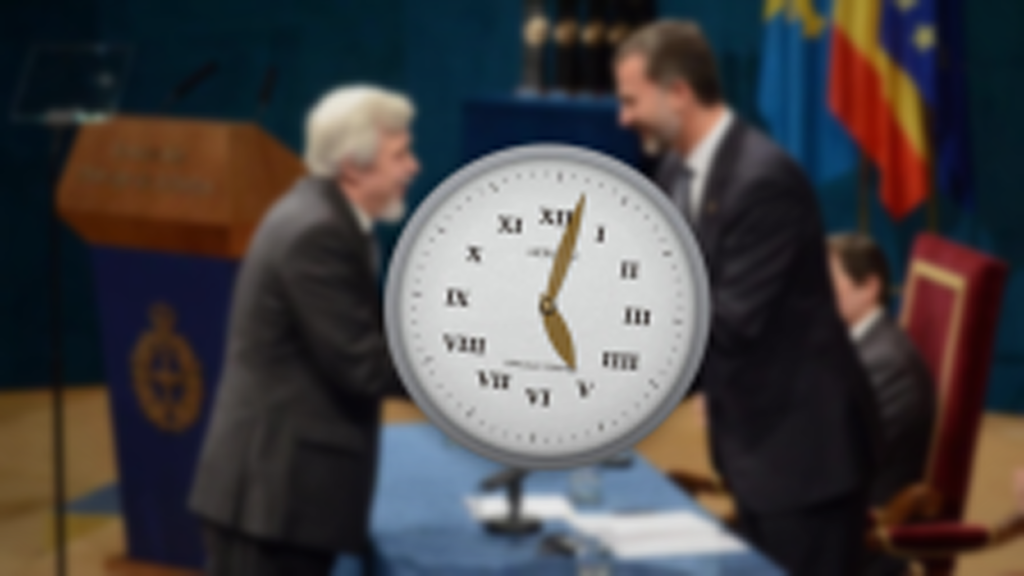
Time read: 5 h 02 min
